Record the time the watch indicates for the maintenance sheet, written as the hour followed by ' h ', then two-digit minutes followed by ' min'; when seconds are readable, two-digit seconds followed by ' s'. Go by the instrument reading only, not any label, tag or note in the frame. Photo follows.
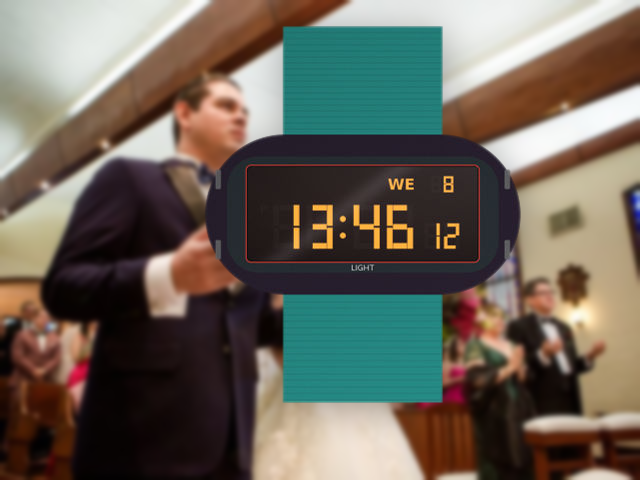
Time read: 13 h 46 min 12 s
